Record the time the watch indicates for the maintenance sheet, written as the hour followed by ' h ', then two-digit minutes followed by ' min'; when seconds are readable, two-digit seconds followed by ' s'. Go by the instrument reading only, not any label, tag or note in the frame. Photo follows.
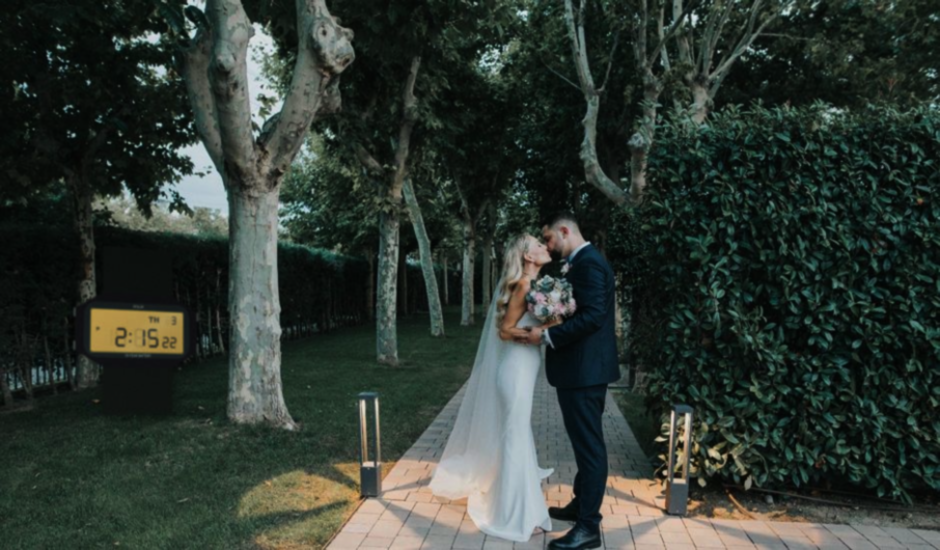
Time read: 2 h 15 min 22 s
